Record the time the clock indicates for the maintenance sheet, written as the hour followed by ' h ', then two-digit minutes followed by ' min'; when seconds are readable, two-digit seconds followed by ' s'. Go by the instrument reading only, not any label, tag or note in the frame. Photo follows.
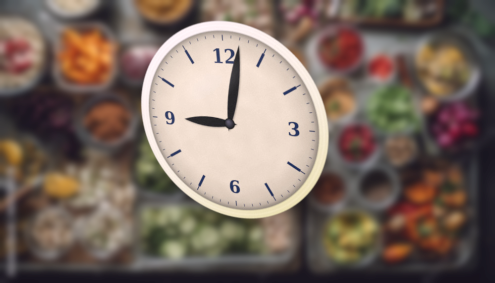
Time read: 9 h 02 min
